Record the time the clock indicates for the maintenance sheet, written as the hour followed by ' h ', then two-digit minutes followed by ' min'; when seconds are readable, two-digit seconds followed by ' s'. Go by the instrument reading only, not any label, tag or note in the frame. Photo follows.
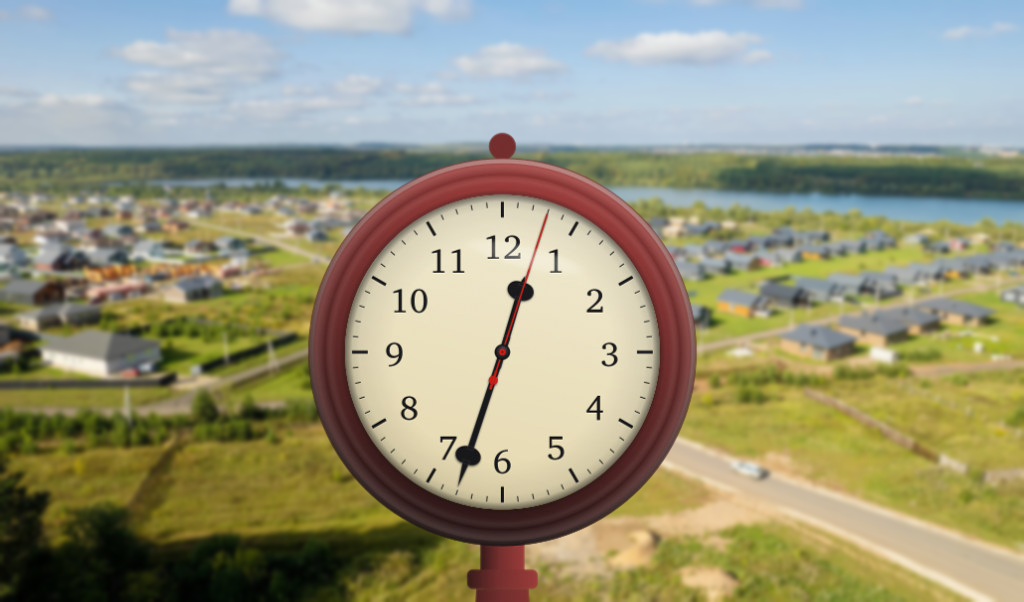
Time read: 12 h 33 min 03 s
